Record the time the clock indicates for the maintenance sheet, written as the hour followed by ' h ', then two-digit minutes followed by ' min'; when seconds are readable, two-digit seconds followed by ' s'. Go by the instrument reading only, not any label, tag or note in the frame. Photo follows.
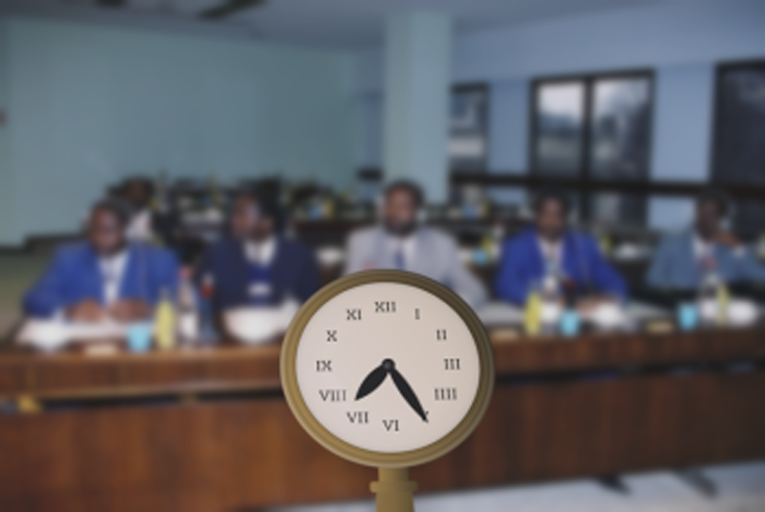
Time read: 7 h 25 min
